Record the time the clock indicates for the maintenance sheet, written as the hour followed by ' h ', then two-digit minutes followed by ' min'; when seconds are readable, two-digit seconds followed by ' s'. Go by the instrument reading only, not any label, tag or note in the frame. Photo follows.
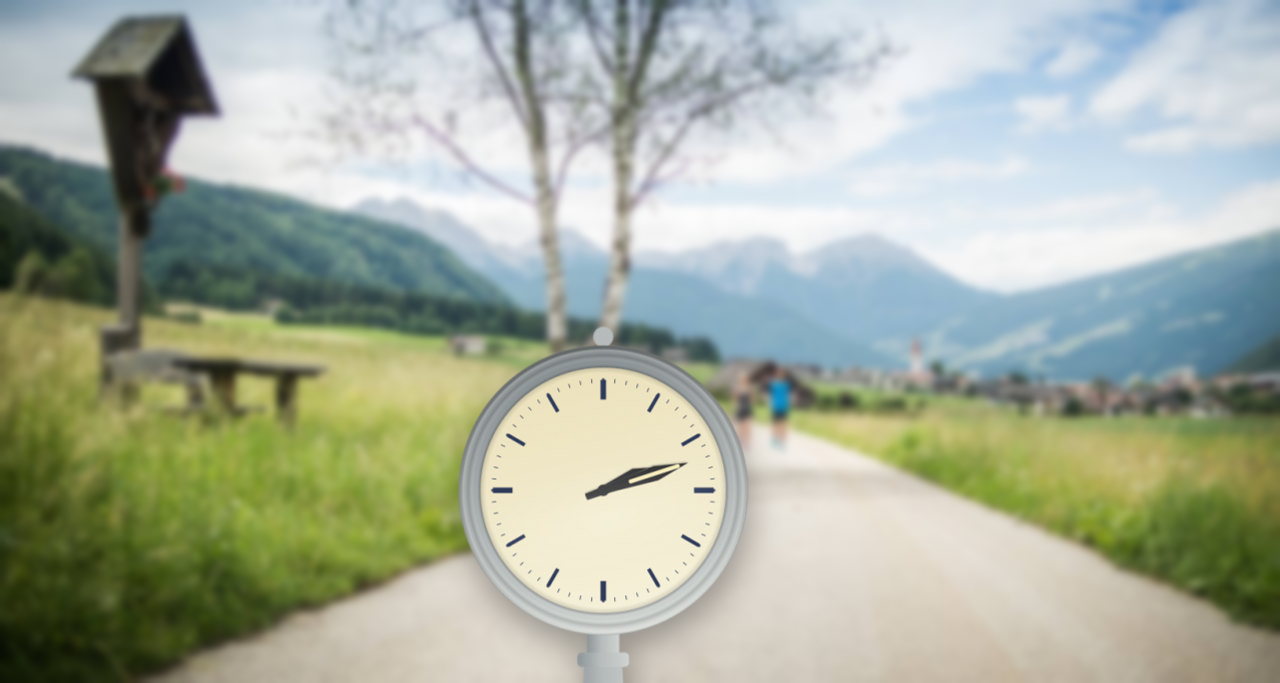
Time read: 2 h 12 min
